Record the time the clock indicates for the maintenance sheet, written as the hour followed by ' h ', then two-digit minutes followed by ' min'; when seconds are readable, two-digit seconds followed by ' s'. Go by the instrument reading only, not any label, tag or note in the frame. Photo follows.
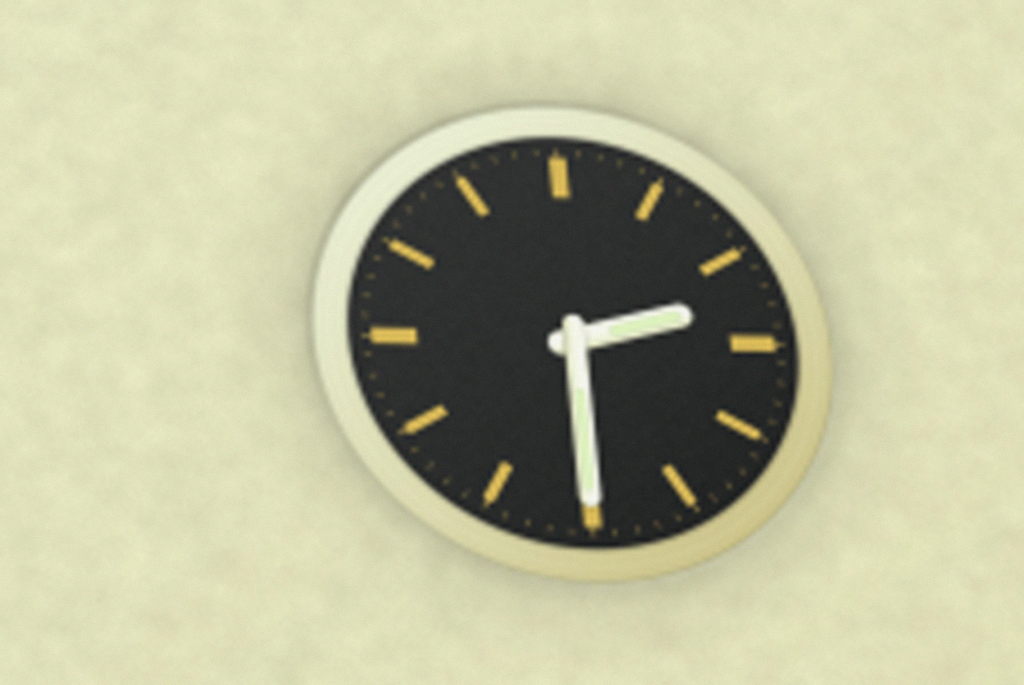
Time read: 2 h 30 min
